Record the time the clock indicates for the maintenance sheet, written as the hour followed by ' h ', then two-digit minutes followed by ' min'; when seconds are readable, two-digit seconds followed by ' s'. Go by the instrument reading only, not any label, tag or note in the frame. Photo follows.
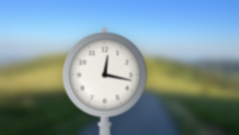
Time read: 12 h 17 min
